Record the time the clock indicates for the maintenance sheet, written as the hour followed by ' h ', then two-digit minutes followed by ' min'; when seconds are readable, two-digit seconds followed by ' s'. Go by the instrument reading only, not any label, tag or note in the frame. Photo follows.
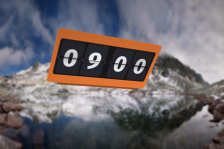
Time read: 9 h 00 min
